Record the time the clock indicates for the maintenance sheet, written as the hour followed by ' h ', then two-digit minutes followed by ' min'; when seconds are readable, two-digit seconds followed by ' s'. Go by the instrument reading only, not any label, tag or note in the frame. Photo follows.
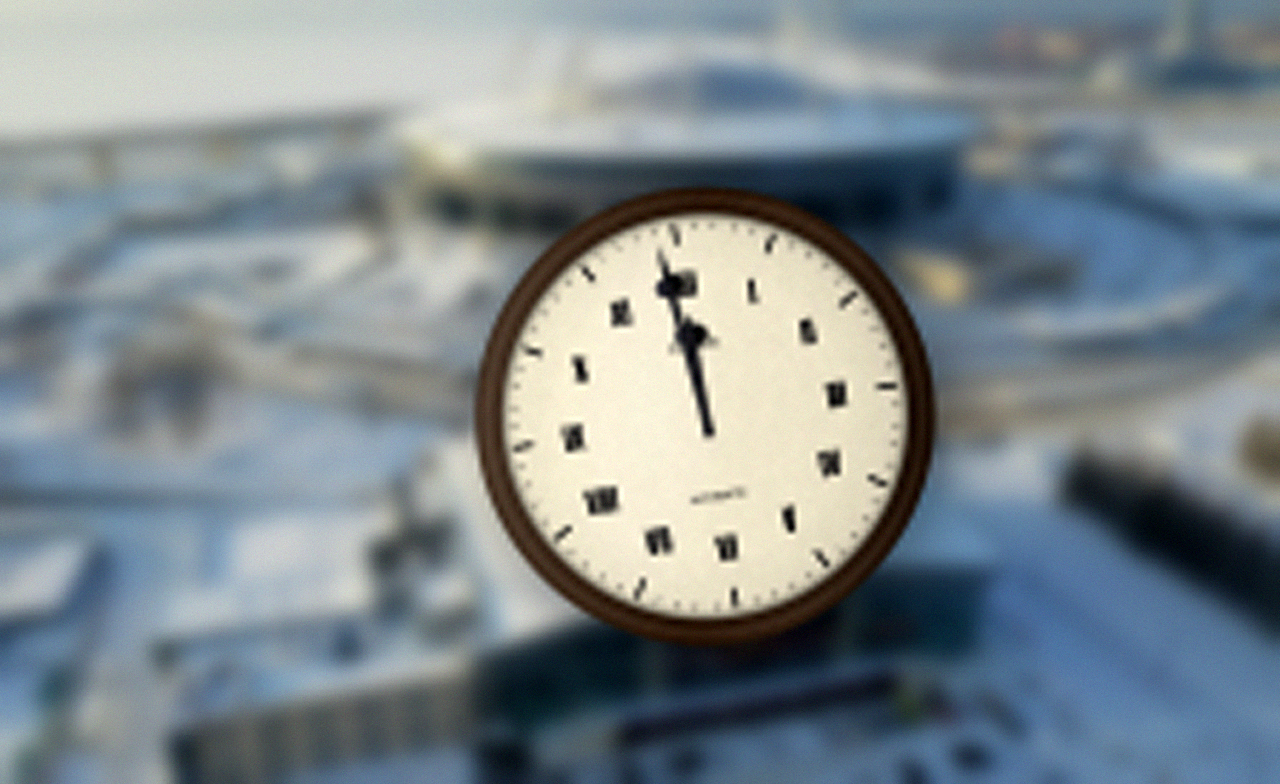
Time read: 11 h 59 min
